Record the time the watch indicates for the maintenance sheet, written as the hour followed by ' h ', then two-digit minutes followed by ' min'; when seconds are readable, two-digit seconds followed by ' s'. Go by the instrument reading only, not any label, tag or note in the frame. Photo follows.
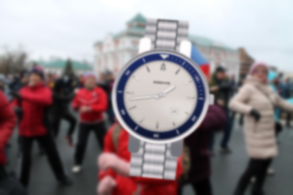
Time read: 1 h 43 min
